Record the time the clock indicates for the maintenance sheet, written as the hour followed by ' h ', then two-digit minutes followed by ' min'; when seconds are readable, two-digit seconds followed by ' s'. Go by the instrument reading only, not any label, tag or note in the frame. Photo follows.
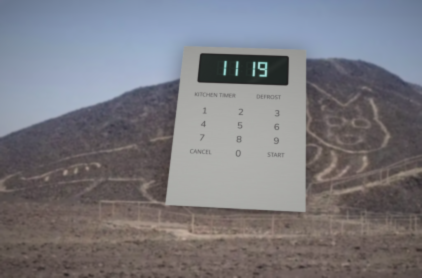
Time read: 11 h 19 min
